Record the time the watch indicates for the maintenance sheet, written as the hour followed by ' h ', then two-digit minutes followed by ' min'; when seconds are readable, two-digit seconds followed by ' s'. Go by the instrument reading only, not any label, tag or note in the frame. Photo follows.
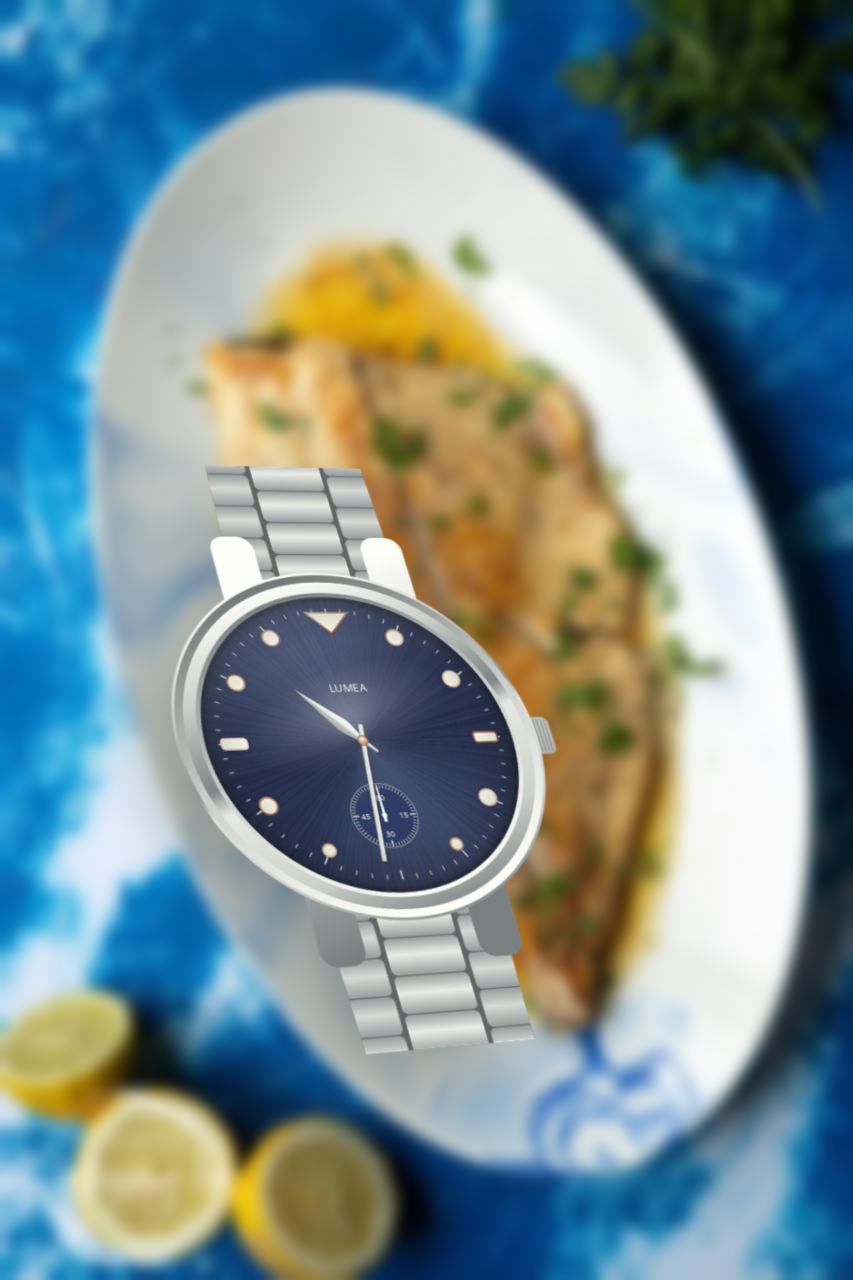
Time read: 10 h 31 min
